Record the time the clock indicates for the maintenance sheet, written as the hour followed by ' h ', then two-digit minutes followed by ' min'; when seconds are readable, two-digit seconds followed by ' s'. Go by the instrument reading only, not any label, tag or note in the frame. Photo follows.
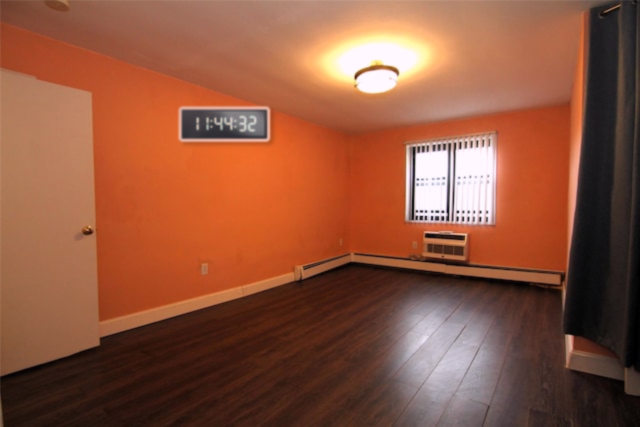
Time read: 11 h 44 min 32 s
